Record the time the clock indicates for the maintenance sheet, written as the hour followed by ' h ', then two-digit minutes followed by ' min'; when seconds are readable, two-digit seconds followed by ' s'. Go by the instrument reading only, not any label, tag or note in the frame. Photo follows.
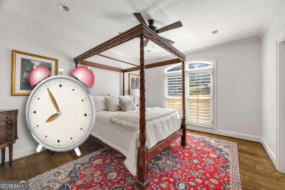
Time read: 7 h 55 min
